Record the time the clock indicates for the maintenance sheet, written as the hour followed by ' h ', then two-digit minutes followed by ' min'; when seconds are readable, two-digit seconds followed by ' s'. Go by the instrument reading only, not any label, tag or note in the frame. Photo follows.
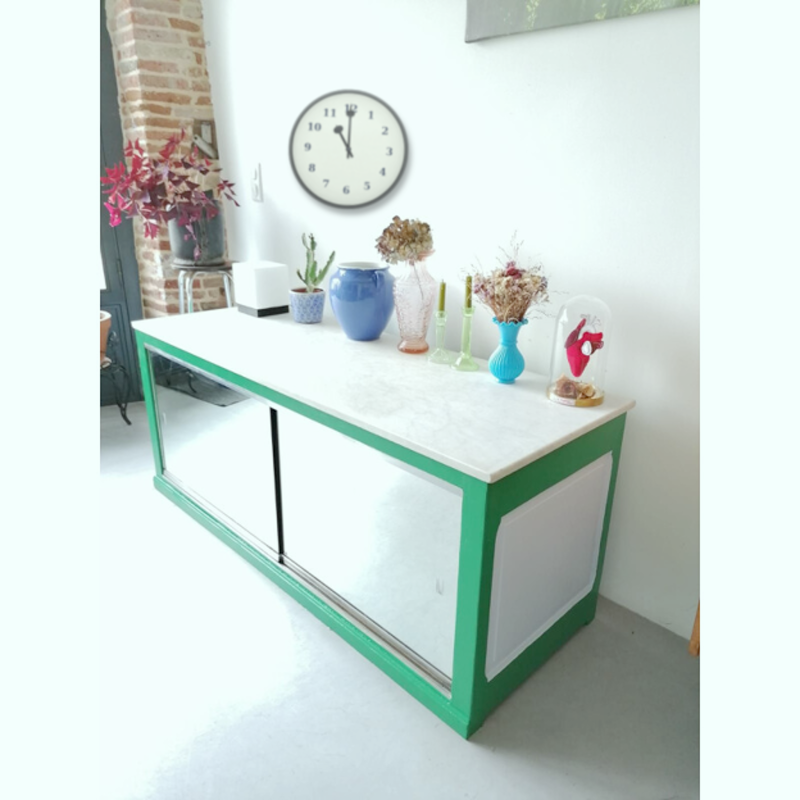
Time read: 11 h 00 min
